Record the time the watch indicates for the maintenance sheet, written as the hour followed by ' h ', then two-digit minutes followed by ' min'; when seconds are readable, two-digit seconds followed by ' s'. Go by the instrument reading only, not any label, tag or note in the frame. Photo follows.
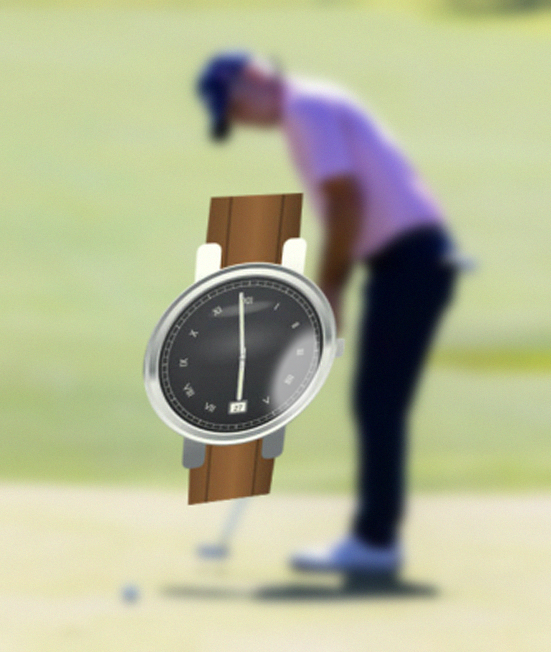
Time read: 5 h 59 min
